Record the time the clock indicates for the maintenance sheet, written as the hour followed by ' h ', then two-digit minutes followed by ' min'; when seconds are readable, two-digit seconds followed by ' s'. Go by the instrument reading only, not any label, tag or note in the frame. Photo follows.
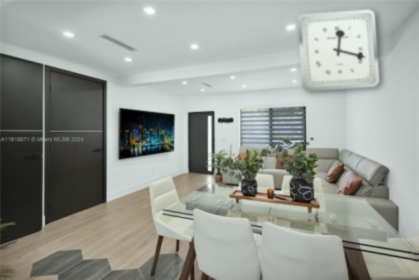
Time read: 12 h 18 min
